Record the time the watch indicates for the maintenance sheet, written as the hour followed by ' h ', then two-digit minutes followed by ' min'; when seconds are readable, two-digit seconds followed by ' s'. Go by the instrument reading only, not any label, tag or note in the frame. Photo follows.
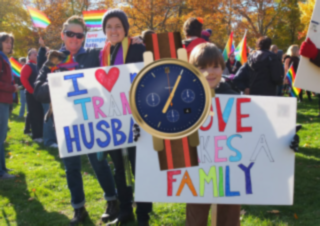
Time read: 7 h 05 min
